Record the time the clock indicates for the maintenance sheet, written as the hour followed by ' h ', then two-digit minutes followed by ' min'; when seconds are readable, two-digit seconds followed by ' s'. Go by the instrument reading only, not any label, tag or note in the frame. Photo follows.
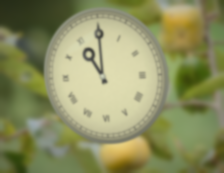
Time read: 11 h 00 min
